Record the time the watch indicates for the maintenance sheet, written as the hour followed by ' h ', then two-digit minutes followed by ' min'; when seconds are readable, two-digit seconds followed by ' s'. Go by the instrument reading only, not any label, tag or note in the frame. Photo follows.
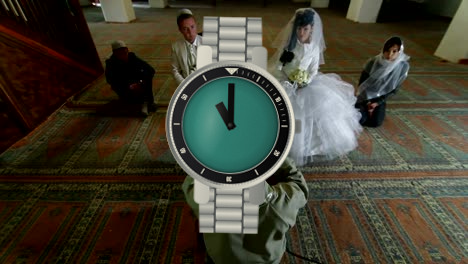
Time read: 11 h 00 min
